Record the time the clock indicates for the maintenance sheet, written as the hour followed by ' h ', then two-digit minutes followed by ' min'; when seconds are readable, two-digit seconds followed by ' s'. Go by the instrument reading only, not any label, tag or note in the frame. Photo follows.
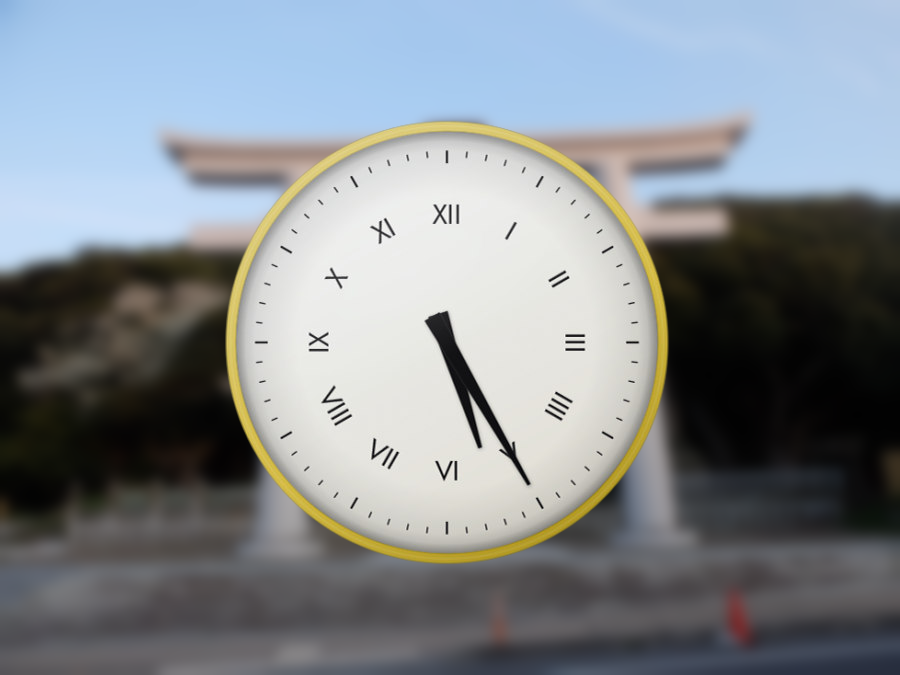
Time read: 5 h 25 min
